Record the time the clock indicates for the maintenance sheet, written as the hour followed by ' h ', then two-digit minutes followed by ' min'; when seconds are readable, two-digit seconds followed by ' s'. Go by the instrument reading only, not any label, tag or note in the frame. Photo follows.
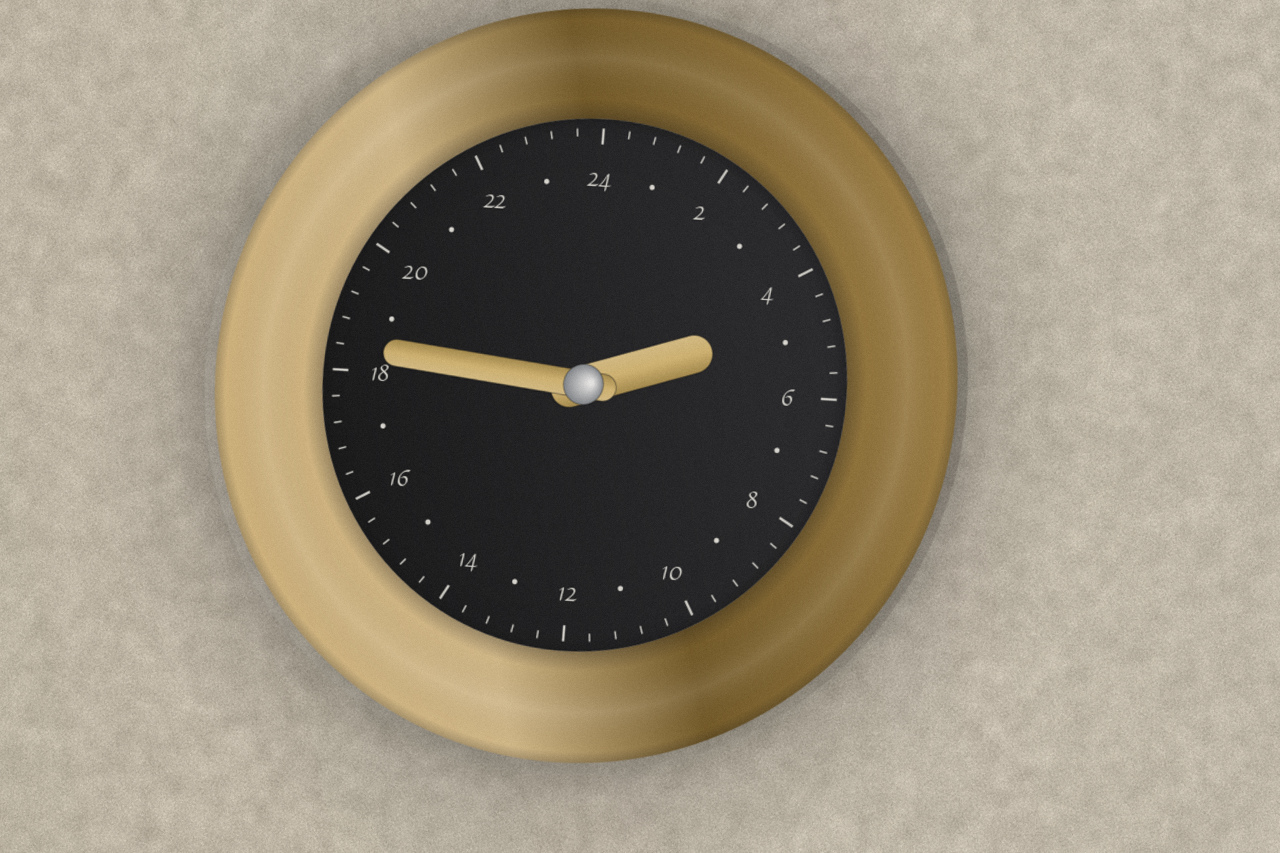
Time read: 4 h 46 min
